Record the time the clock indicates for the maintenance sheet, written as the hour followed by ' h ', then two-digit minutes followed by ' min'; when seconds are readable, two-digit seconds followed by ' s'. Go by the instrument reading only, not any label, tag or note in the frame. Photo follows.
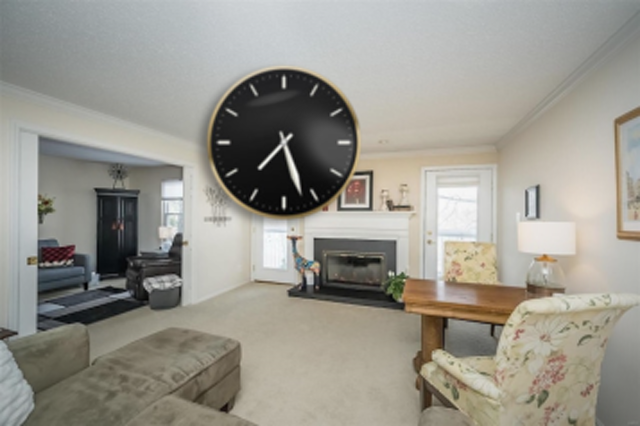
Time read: 7 h 27 min
